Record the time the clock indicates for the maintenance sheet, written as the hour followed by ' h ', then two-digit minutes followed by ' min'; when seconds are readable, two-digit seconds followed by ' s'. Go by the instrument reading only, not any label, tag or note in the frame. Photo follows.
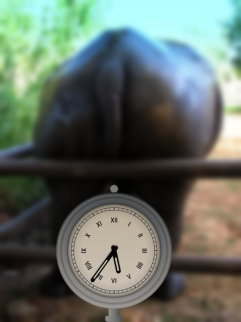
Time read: 5 h 36 min
